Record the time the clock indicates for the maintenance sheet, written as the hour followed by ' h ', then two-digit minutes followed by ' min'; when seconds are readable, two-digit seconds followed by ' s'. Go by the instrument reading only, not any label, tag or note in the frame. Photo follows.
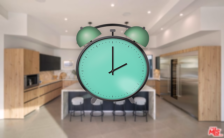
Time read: 2 h 00 min
